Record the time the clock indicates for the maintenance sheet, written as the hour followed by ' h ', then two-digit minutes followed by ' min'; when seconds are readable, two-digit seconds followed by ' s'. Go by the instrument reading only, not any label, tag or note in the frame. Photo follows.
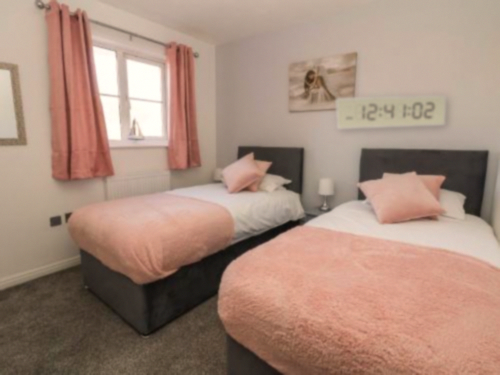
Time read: 12 h 41 min 02 s
